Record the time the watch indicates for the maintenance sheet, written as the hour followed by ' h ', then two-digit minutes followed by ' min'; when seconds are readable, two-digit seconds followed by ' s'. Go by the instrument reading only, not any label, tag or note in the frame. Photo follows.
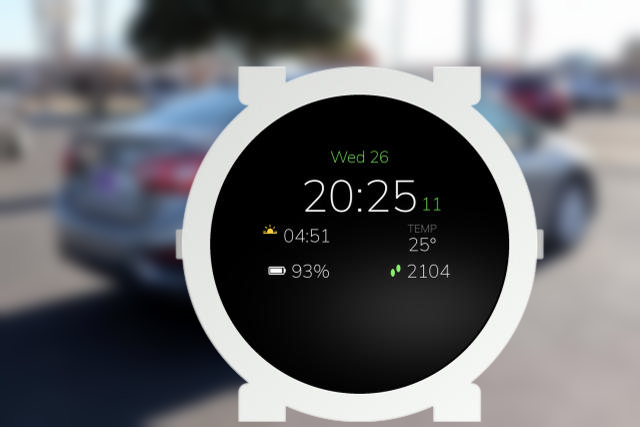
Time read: 20 h 25 min 11 s
